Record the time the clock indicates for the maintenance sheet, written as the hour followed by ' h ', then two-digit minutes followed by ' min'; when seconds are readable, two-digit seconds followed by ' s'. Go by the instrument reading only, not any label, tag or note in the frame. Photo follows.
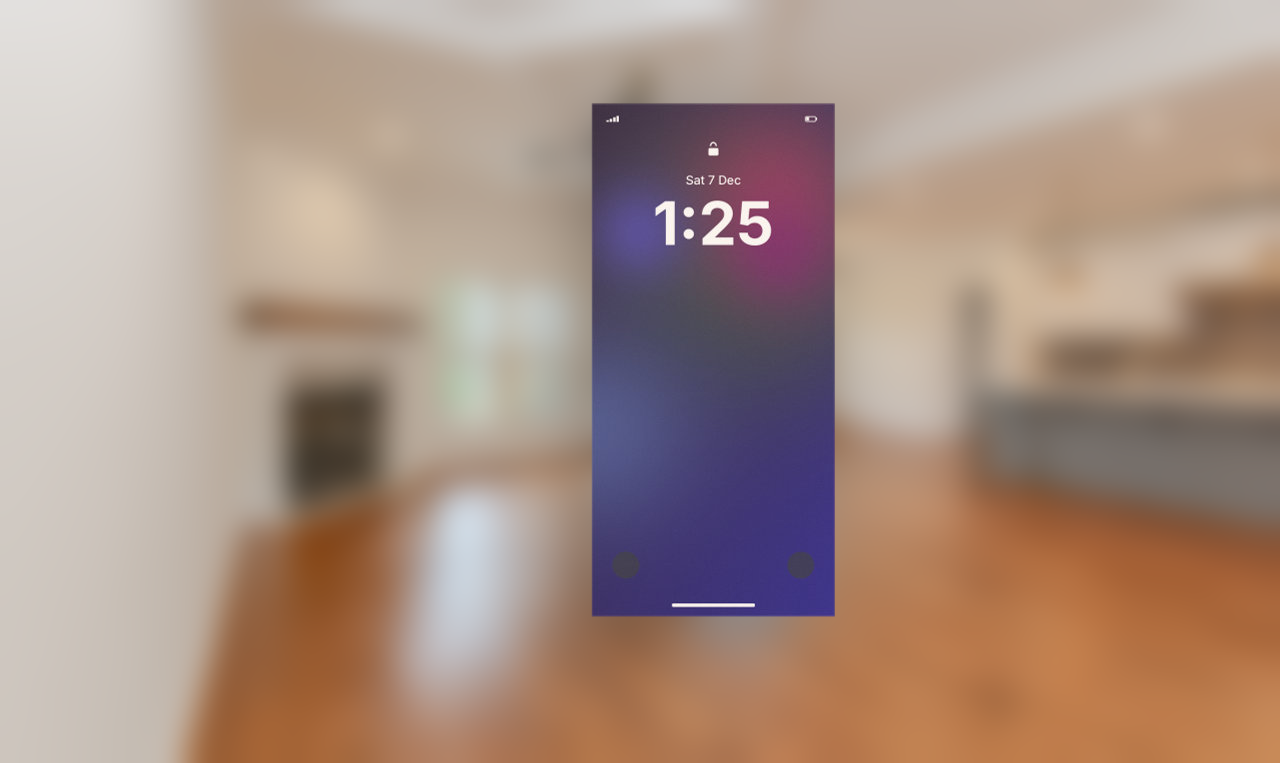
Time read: 1 h 25 min
